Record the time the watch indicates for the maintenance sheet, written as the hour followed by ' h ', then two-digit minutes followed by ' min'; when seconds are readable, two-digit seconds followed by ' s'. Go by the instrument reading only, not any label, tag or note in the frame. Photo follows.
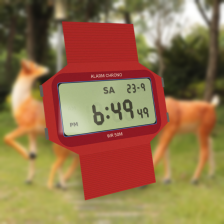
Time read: 6 h 49 min 49 s
